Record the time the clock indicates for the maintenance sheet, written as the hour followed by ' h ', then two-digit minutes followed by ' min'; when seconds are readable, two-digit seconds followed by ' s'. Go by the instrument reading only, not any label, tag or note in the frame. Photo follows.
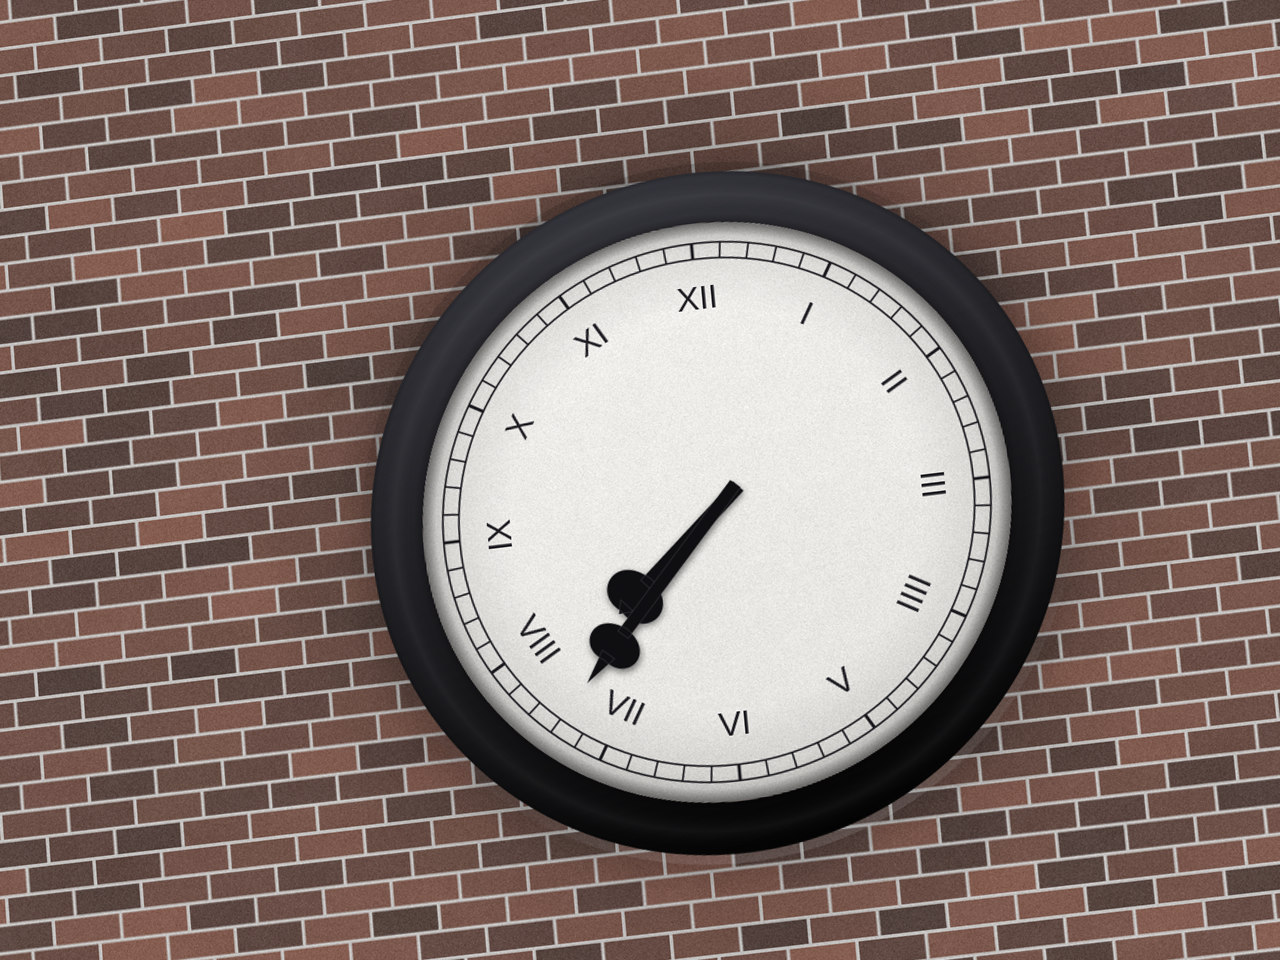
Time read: 7 h 37 min
